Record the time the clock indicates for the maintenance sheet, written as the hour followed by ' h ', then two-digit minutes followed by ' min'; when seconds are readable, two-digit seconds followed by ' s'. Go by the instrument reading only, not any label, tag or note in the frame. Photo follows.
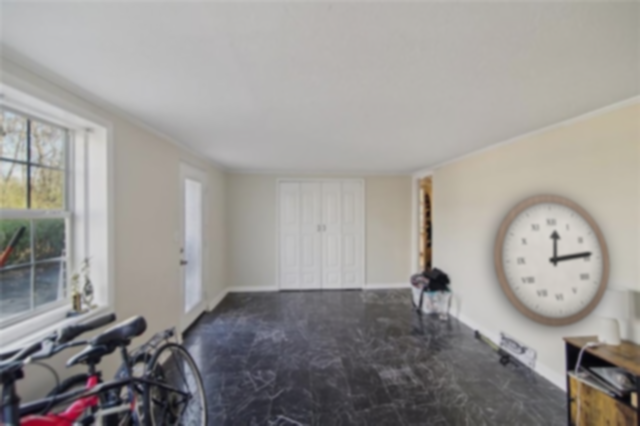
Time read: 12 h 14 min
